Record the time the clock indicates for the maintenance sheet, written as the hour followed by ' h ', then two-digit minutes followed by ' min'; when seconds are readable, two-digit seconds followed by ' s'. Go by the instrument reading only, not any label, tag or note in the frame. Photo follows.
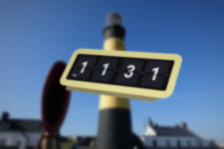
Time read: 11 h 31 min
